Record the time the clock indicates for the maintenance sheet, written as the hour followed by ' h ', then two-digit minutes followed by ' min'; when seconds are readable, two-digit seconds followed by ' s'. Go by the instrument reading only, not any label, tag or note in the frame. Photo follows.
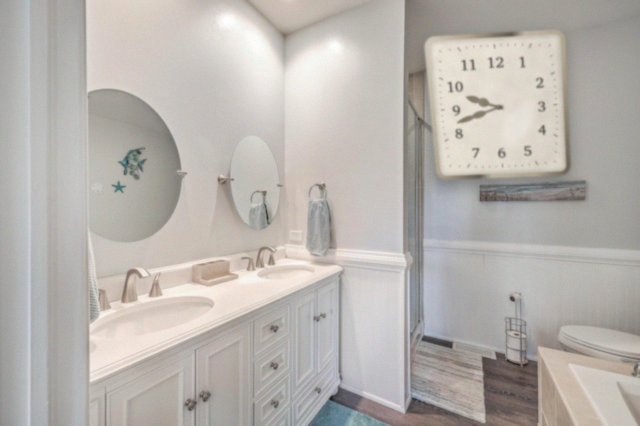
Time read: 9 h 42 min
